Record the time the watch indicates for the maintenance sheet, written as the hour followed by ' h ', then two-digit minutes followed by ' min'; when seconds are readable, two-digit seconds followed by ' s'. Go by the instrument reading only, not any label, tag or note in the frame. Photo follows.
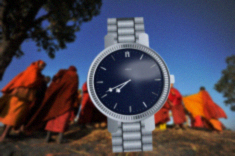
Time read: 7 h 41 min
